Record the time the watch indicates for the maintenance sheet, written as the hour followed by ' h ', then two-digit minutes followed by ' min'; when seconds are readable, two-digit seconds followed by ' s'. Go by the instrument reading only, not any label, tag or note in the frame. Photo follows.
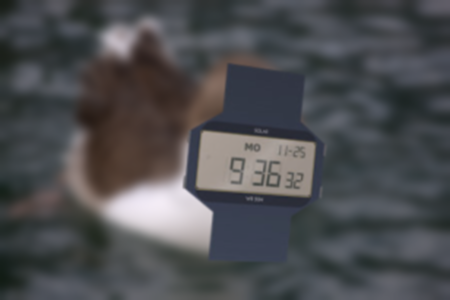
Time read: 9 h 36 min 32 s
